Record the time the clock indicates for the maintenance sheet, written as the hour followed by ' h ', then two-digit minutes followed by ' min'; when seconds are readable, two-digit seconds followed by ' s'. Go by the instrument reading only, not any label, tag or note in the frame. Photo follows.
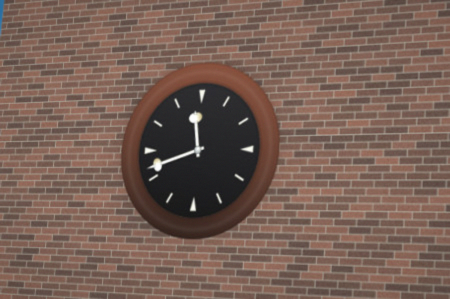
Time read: 11 h 42 min
